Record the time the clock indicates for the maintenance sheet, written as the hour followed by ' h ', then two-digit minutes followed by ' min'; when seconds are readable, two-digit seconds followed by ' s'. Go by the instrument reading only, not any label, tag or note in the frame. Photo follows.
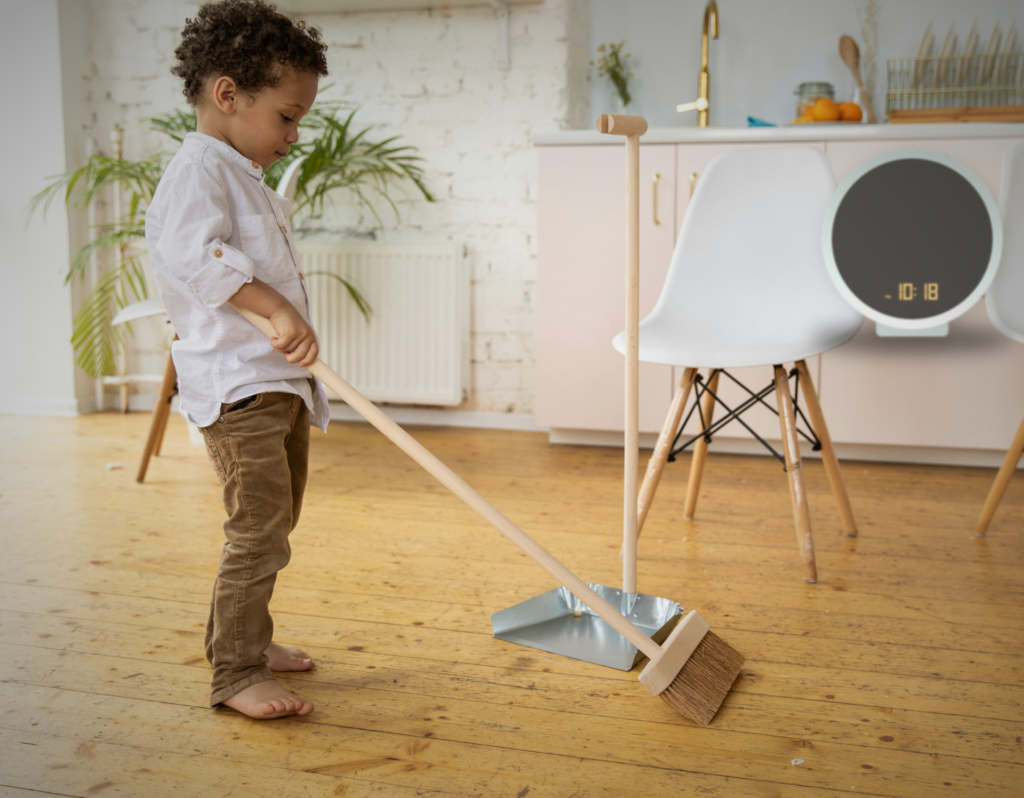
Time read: 10 h 18 min
